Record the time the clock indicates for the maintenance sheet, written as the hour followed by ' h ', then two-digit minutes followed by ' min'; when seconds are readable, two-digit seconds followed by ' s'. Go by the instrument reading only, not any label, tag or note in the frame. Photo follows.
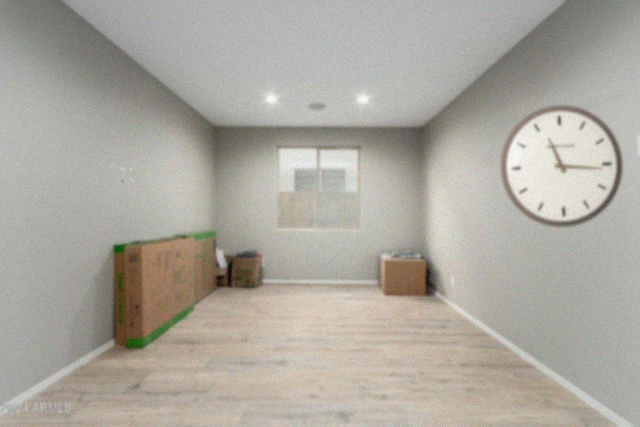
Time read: 11 h 16 min
